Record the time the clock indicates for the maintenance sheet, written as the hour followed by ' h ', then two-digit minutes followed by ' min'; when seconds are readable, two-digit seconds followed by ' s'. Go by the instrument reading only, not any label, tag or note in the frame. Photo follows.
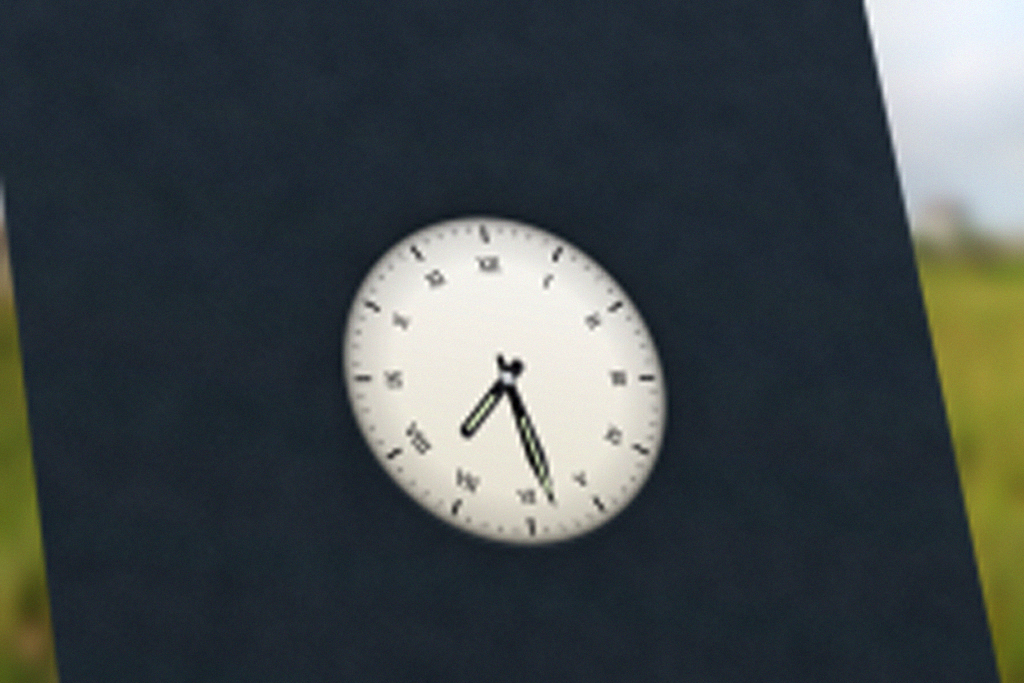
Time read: 7 h 28 min
